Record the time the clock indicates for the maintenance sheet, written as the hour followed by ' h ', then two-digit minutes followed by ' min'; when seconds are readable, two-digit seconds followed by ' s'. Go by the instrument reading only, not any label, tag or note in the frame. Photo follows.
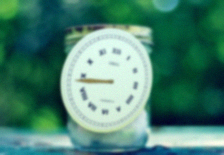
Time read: 8 h 44 min
